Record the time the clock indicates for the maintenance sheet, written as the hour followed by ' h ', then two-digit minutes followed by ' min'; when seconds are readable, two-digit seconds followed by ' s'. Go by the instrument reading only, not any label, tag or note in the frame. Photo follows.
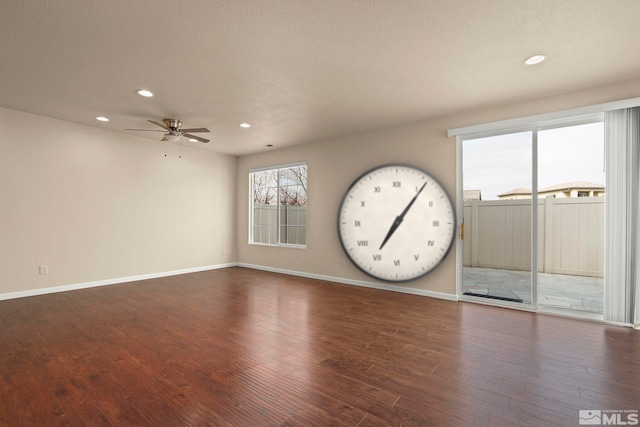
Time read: 7 h 06 min
